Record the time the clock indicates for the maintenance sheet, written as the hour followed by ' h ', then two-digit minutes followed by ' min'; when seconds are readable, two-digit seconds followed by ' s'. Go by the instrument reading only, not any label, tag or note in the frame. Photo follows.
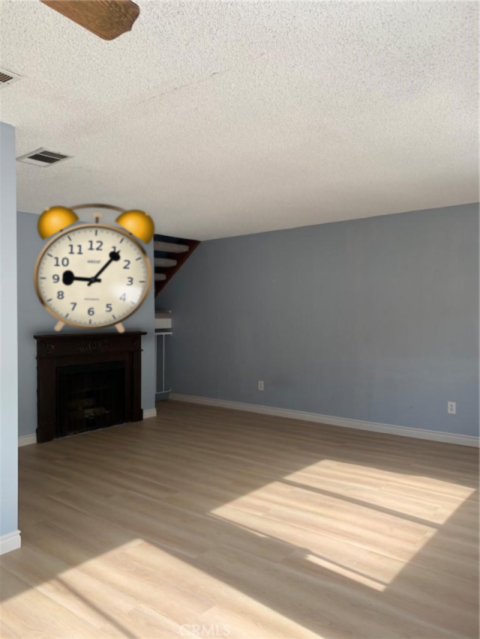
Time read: 9 h 06 min
